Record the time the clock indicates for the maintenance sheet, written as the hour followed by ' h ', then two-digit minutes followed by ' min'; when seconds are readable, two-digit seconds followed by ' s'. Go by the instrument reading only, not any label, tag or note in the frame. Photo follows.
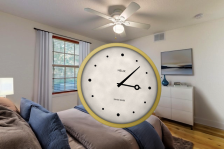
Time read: 3 h 07 min
